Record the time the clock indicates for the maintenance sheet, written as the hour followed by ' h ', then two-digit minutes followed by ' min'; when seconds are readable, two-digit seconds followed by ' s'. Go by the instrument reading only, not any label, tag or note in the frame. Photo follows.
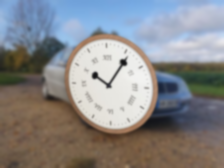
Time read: 10 h 06 min
